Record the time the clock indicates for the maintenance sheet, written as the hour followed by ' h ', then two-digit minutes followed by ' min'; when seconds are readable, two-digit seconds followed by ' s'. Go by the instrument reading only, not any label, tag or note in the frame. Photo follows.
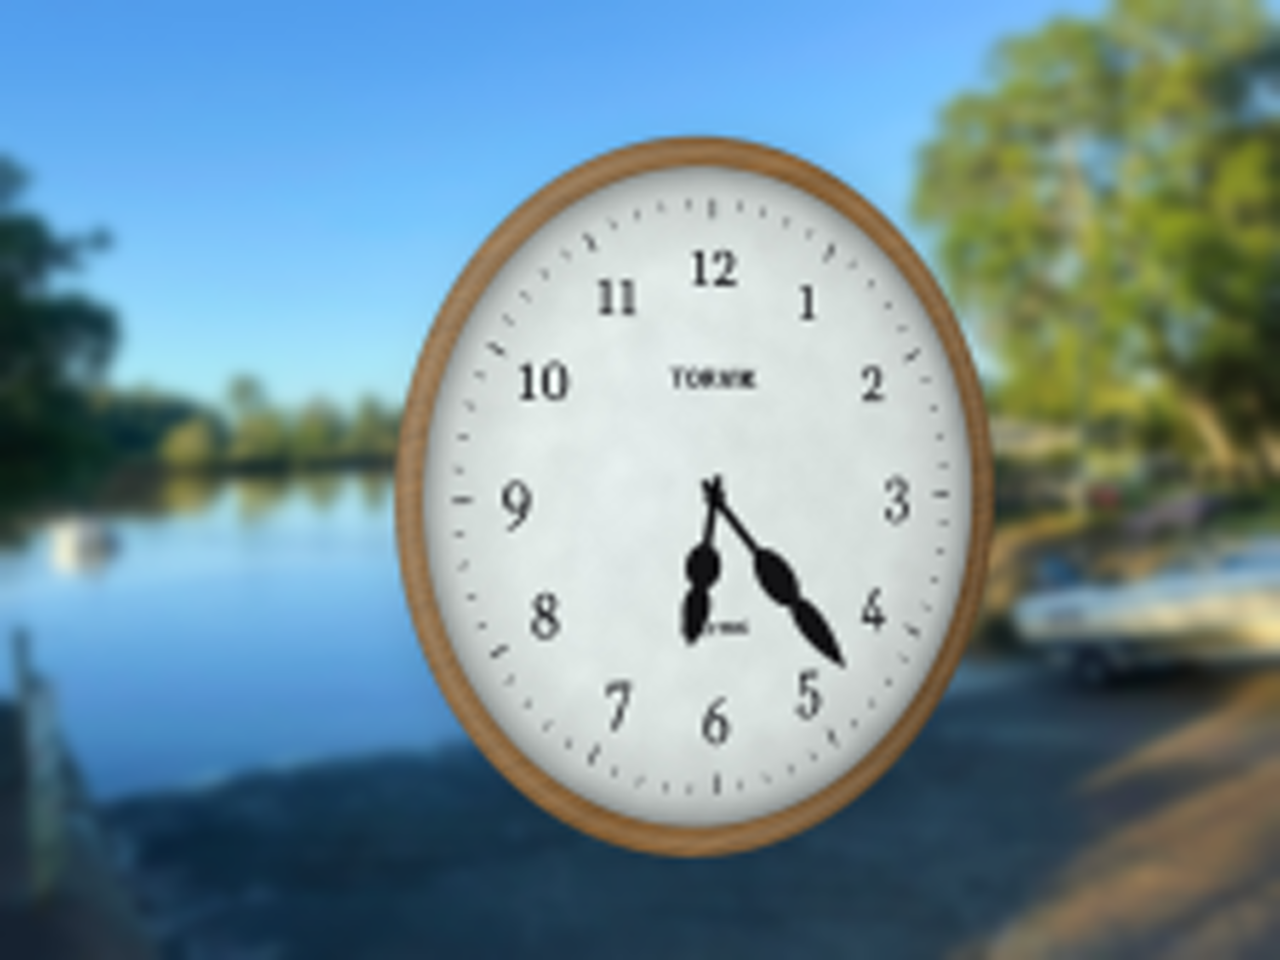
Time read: 6 h 23 min
